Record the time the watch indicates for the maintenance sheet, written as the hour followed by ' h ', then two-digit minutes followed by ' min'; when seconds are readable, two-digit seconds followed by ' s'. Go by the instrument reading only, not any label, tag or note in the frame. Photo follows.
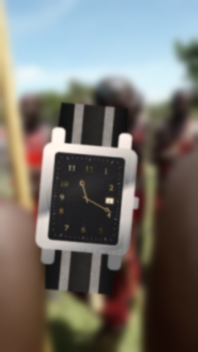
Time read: 11 h 19 min
